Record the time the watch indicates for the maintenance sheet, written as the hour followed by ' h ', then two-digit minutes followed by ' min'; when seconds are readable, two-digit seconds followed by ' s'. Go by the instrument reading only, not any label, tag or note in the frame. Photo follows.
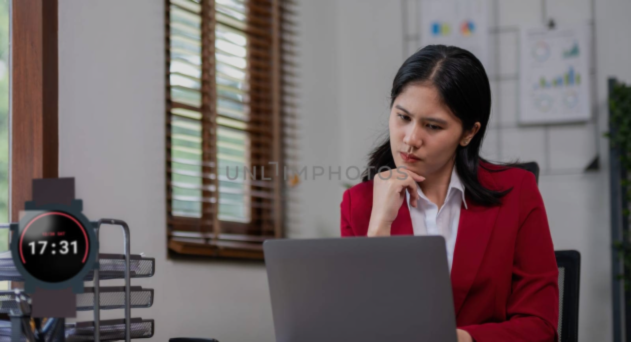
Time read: 17 h 31 min
